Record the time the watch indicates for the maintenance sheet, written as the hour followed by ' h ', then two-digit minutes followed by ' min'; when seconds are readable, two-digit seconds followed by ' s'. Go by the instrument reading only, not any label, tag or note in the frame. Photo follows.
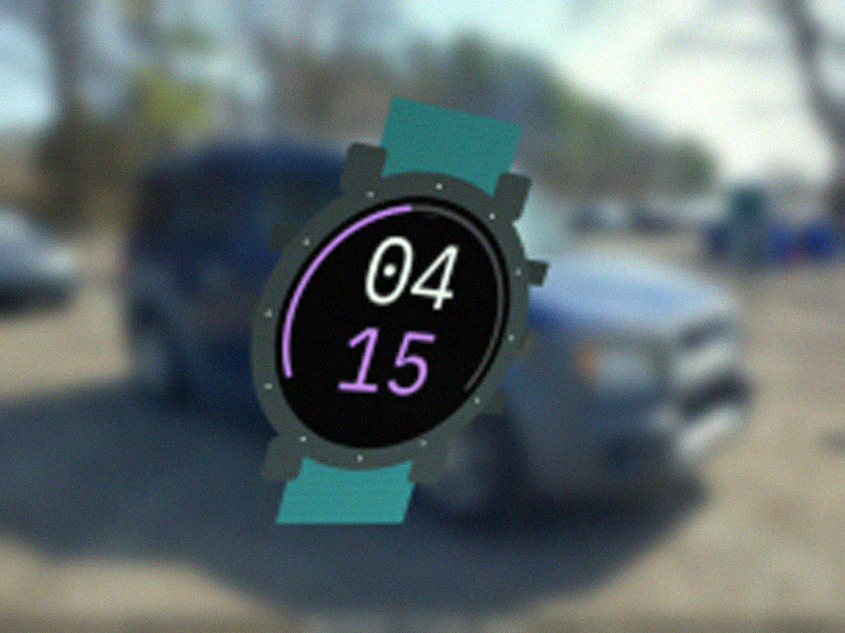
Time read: 4 h 15 min
